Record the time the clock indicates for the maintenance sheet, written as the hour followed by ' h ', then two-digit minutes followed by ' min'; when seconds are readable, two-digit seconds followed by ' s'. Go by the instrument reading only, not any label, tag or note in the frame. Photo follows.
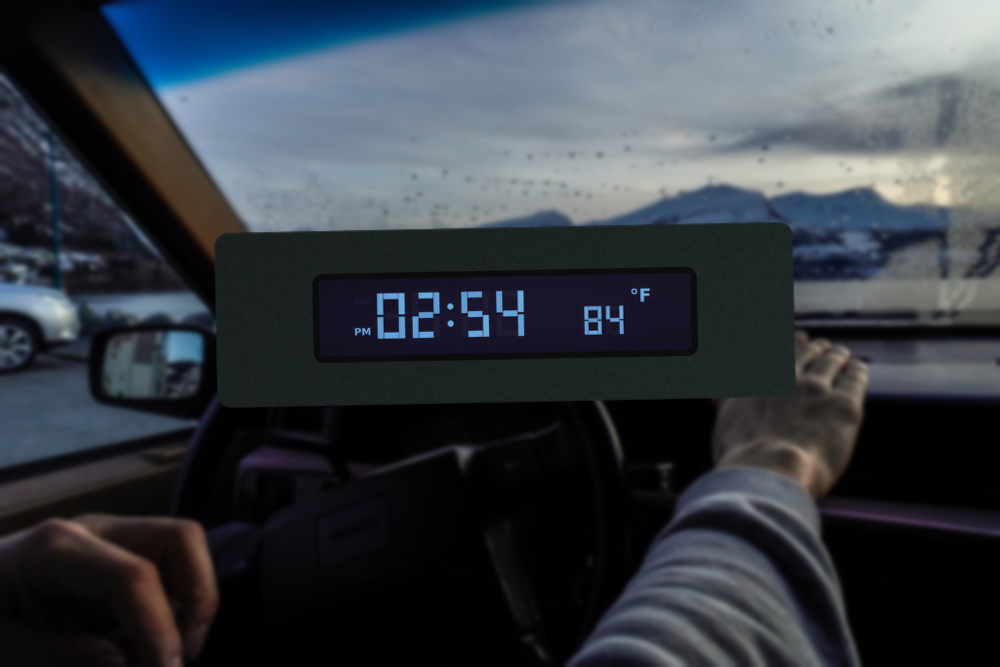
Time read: 2 h 54 min
